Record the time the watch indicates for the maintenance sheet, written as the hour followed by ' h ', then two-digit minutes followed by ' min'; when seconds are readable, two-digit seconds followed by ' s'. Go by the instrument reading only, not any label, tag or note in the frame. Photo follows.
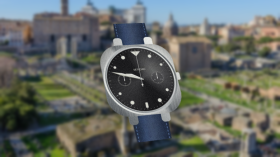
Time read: 9 h 48 min
